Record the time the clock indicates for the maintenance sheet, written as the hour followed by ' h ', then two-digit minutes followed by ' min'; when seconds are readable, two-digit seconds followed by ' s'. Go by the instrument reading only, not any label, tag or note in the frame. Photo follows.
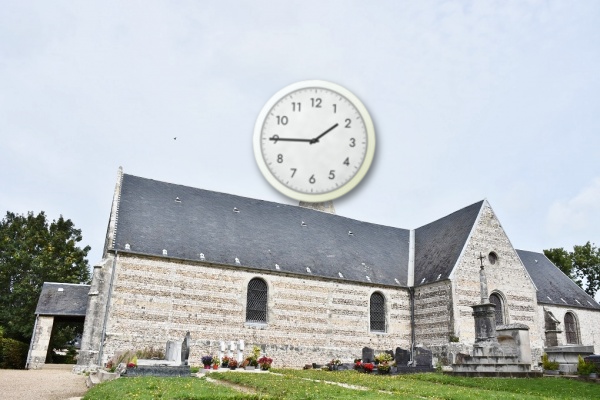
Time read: 1 h 45 min
